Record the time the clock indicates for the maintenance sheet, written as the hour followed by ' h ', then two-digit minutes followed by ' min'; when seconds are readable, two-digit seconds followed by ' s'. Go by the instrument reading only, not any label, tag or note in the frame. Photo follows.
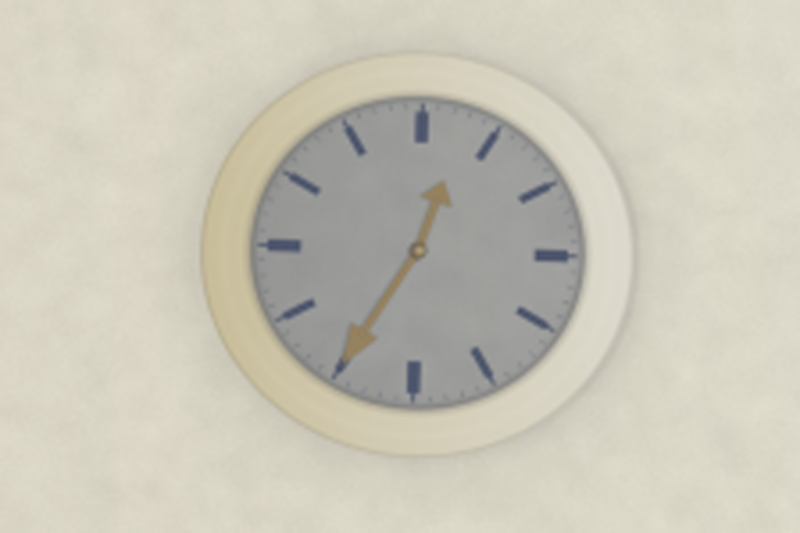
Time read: 12 h 35 min
